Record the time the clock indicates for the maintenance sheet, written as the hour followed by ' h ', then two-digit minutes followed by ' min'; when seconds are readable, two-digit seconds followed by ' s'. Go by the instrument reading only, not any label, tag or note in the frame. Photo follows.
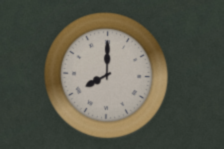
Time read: 8 h 00 min
